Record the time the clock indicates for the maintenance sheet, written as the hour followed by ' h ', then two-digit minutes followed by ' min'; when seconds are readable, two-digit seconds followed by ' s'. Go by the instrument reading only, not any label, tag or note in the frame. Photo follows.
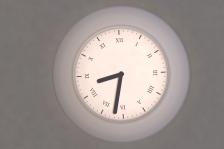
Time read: 8 h 32 min
